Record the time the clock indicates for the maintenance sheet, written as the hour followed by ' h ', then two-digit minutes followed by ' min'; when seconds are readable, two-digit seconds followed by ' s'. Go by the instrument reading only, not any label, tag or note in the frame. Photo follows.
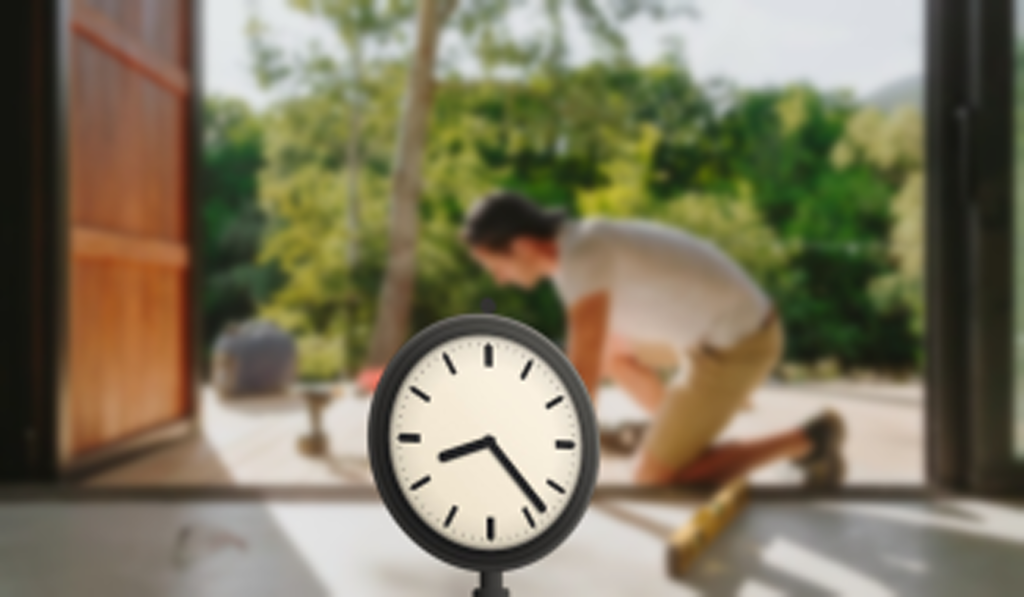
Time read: 8 h 23 min
